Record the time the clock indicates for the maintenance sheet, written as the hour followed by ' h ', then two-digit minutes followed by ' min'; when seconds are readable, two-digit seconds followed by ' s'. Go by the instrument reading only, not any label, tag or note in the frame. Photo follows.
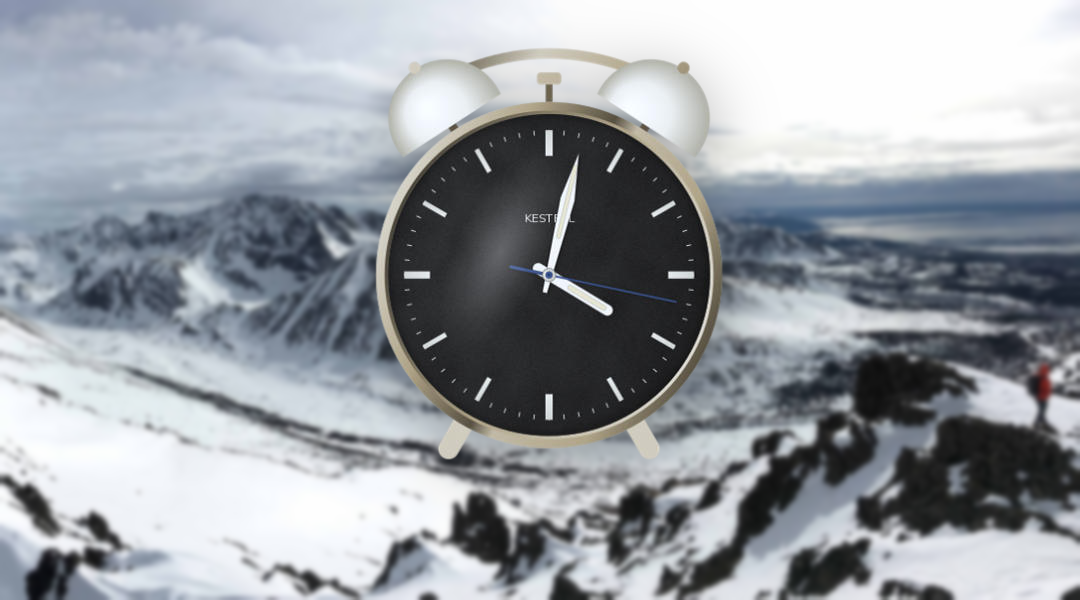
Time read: 4 h 02 min 17 s
